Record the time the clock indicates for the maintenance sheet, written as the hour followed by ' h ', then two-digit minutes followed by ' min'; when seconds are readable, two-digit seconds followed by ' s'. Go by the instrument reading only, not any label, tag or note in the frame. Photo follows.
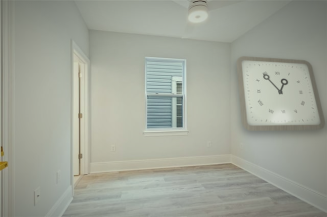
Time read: 12 h 54 min
